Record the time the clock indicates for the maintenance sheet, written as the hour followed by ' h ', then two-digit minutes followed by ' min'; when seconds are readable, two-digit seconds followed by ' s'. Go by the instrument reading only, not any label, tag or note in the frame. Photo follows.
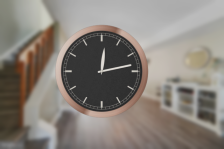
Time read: 12 h 13 min
